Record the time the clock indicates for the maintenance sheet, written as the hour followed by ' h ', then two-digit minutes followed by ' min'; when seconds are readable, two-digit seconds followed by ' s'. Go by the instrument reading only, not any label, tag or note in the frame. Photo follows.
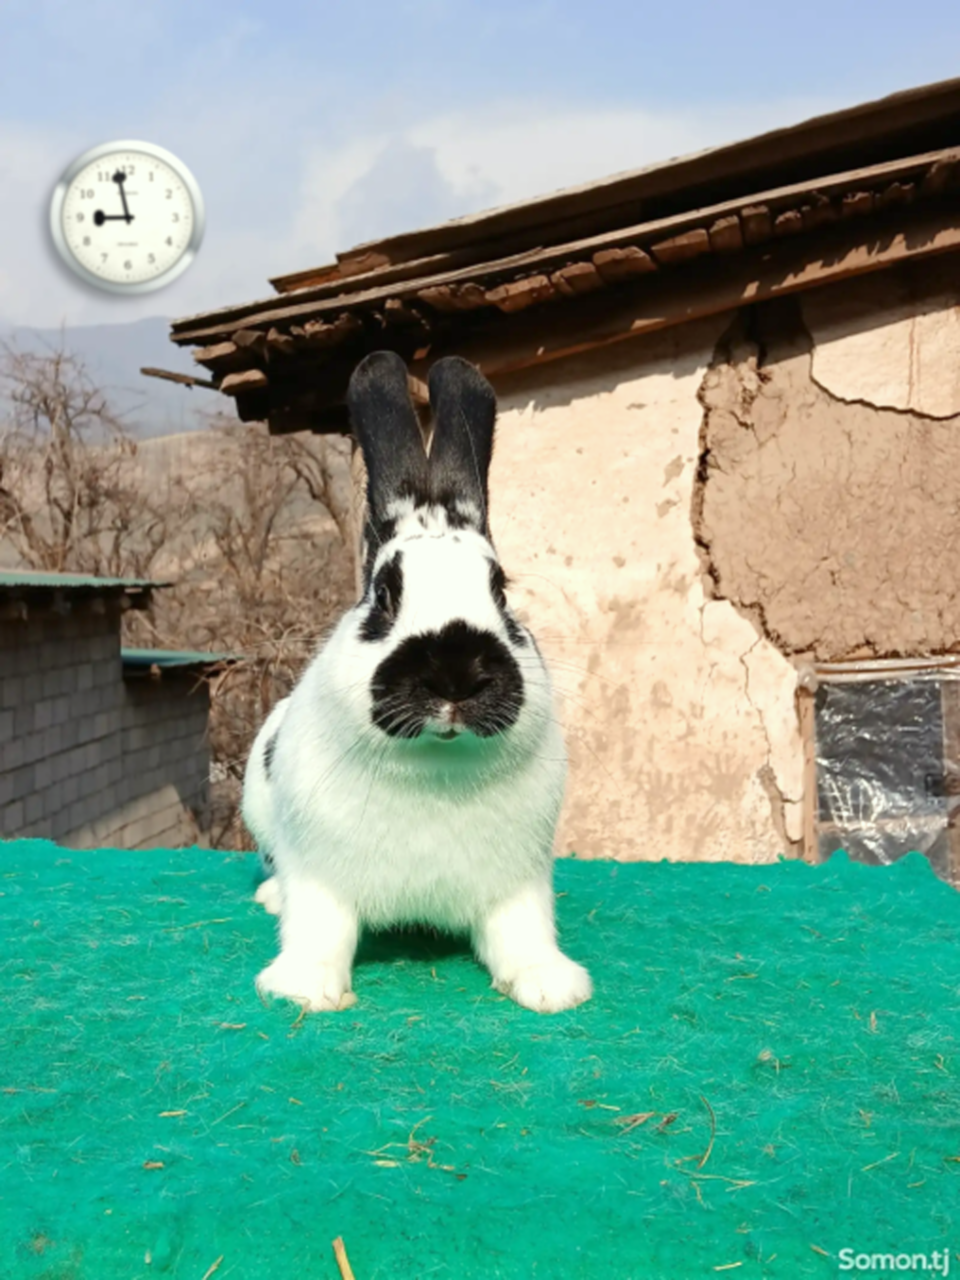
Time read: 8 h 58 min
